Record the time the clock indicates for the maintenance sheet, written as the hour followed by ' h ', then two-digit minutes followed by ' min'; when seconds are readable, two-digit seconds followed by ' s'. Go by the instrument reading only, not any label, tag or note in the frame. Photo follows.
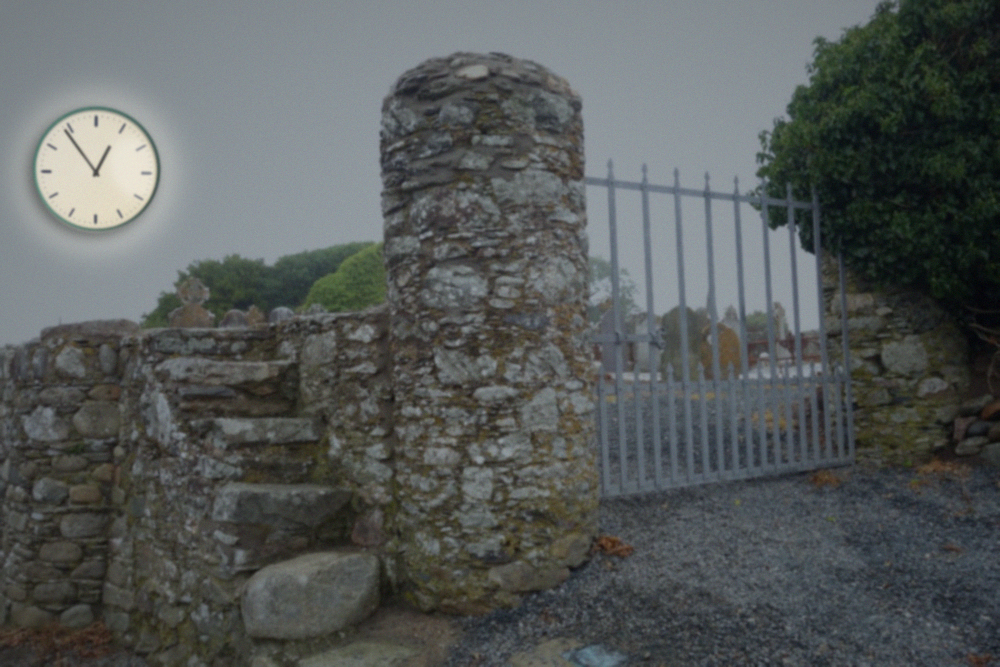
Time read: 12 h 54 min
